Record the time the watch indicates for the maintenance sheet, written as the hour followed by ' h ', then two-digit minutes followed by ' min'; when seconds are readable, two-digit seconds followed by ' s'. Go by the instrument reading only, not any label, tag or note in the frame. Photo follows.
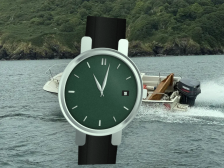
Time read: 11 h 02 min
